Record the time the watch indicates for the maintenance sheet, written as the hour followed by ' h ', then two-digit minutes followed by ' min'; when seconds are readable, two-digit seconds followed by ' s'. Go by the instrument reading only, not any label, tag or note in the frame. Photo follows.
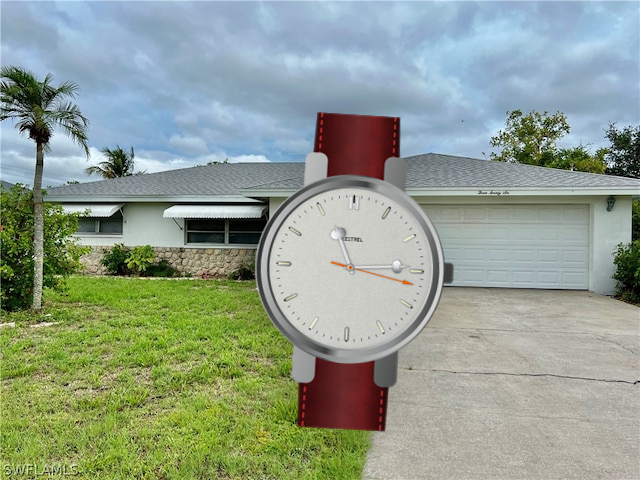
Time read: 11 h 14 min 17 s
